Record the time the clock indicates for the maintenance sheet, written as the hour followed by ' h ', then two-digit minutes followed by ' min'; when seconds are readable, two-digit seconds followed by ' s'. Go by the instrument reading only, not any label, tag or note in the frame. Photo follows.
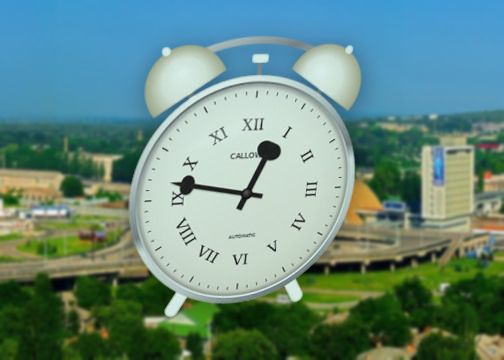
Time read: 12 h 47 min
